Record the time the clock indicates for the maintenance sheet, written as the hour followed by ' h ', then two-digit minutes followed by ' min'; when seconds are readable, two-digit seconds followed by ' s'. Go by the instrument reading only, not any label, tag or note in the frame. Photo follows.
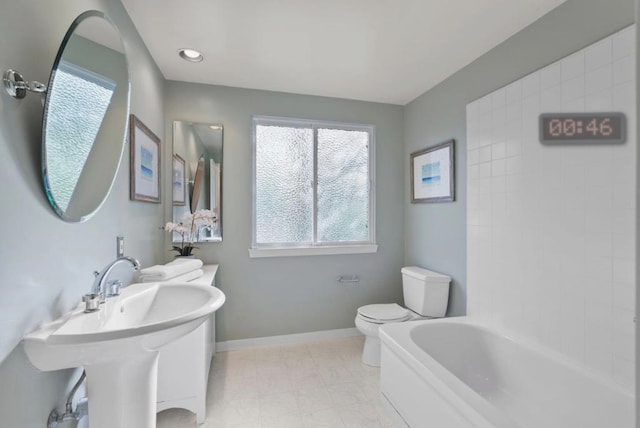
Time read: 0 h 46 min
